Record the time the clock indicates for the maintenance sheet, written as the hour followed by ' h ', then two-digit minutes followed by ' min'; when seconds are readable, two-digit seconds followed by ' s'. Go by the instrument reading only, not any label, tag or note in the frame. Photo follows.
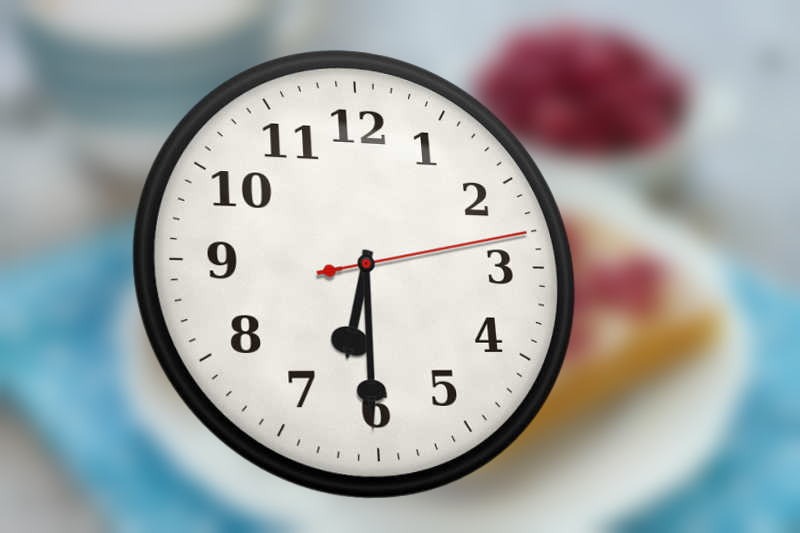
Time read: 6 h 30 min 13 s
